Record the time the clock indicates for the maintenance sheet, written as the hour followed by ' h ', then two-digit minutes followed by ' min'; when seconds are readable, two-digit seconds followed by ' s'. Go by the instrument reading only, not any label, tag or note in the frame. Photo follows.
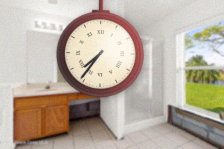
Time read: 7 h 36 min
